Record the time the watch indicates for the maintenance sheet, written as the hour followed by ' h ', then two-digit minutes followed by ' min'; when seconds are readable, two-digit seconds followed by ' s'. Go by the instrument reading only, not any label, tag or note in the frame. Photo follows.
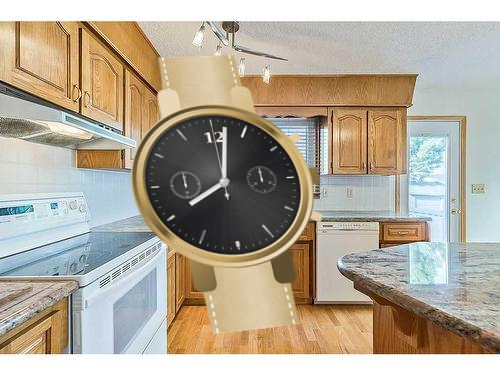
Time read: 8 h 02 min
